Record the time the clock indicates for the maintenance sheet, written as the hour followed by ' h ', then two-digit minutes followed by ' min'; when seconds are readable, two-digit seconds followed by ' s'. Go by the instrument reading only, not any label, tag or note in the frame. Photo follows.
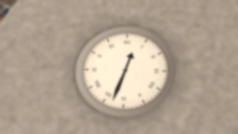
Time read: 12 h 33 min
